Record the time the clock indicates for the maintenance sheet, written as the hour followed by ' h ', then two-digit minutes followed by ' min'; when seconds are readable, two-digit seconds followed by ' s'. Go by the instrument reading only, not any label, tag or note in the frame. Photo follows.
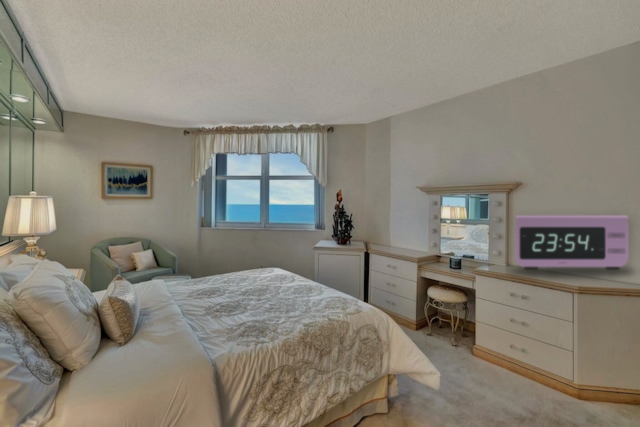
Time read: 23 h 54 min
